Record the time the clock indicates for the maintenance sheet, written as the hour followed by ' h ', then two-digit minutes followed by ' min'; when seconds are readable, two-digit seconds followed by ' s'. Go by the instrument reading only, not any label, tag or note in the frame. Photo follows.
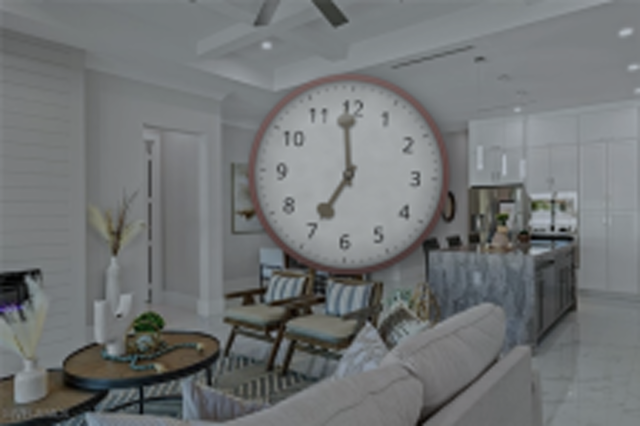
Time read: 6 h 59 min
